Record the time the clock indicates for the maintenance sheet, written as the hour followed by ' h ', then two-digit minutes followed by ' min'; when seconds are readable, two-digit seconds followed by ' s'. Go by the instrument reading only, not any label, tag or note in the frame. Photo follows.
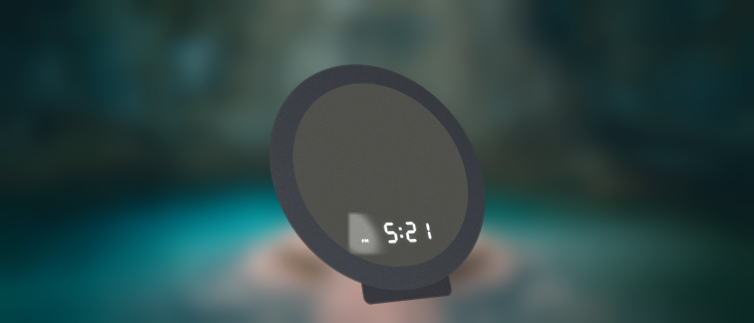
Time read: 5 h 21 min
